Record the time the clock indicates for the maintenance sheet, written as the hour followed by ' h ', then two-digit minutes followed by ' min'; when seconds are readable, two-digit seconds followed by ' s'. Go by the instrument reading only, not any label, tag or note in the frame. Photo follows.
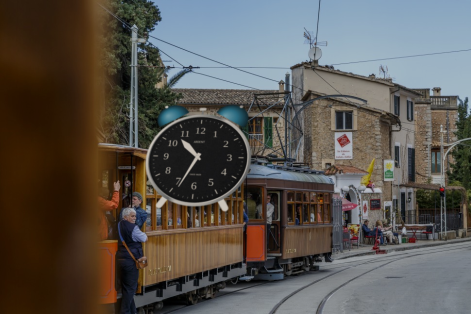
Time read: 10 h 34 min
